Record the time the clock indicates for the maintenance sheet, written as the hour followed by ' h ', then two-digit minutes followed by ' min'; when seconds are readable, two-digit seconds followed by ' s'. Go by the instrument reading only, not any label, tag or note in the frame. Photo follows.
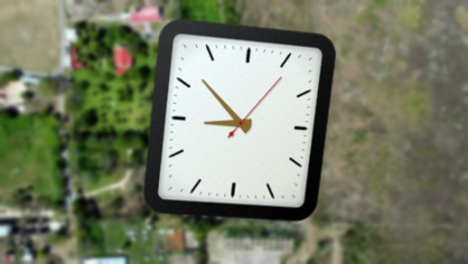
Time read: 8 h 52 min 06 s
